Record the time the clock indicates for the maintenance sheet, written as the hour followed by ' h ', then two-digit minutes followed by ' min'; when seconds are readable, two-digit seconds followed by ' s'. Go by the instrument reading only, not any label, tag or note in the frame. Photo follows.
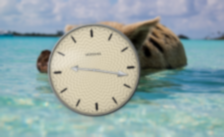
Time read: 9 h 17 min
